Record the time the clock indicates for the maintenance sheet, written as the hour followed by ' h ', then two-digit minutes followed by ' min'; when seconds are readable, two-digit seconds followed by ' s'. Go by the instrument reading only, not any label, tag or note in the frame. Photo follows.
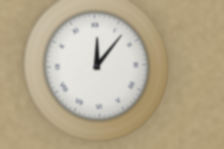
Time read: 12 h 07 min
